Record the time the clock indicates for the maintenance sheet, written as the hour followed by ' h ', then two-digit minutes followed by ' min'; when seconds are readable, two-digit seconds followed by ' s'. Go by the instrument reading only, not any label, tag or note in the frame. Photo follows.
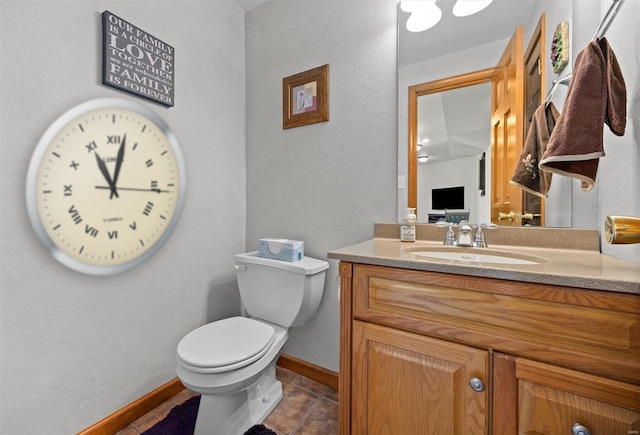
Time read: 11 h 02 min 16 s
